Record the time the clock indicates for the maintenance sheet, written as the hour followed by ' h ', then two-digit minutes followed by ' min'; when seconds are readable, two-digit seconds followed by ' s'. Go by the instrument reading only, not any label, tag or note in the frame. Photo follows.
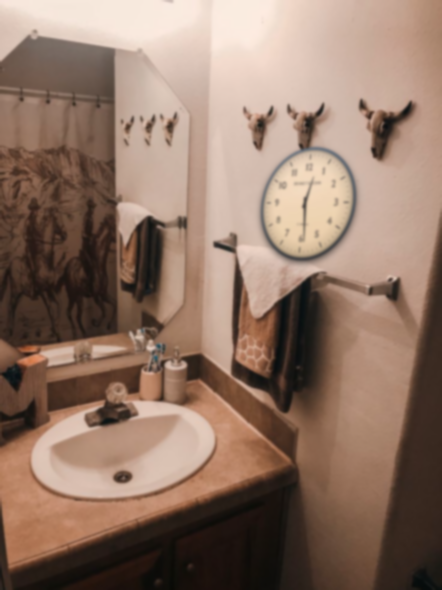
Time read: 12 h 29 min
